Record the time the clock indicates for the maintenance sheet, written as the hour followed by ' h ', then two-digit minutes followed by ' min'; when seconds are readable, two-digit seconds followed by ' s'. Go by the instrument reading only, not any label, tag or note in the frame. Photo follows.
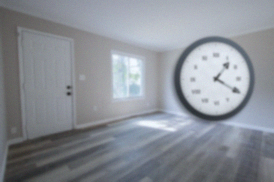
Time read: 1 h 20 min
